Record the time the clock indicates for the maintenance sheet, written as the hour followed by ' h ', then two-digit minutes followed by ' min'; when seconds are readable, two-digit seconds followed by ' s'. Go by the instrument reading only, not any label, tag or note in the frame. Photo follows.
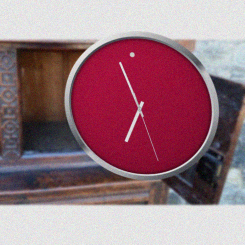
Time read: 6 h 57 min 28 s
